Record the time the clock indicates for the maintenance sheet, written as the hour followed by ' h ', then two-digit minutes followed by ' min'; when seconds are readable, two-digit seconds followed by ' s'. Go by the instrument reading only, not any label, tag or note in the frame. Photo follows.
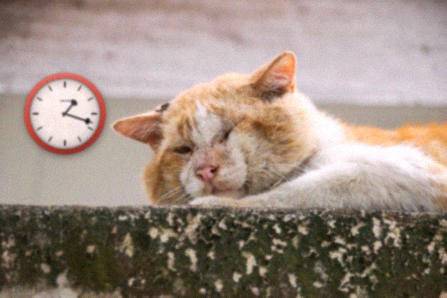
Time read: 1 h 18 min
